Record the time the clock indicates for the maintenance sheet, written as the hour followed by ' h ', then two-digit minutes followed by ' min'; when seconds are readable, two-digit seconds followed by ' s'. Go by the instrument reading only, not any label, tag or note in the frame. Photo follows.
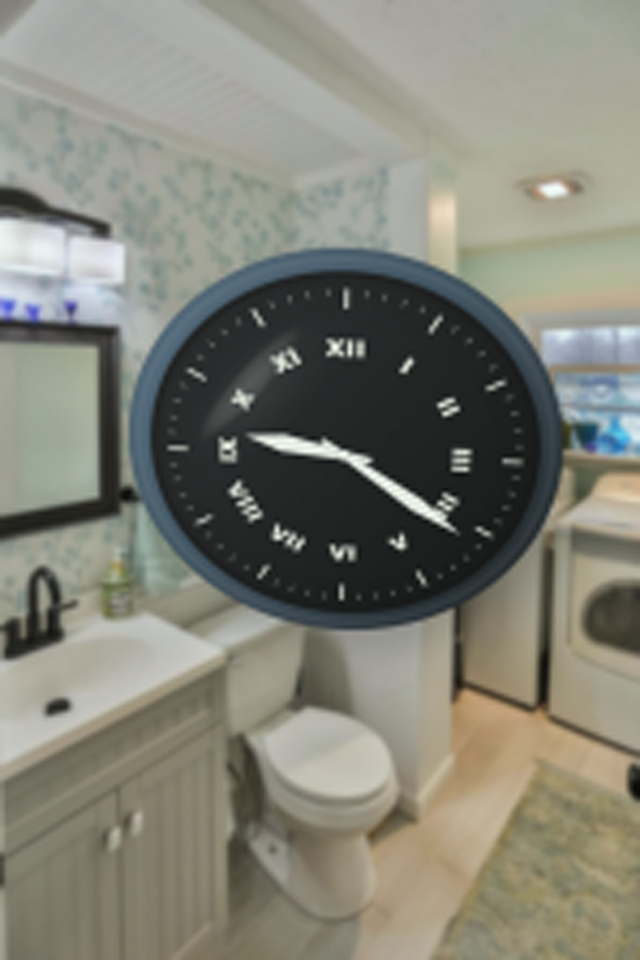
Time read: 9 h 21 min
